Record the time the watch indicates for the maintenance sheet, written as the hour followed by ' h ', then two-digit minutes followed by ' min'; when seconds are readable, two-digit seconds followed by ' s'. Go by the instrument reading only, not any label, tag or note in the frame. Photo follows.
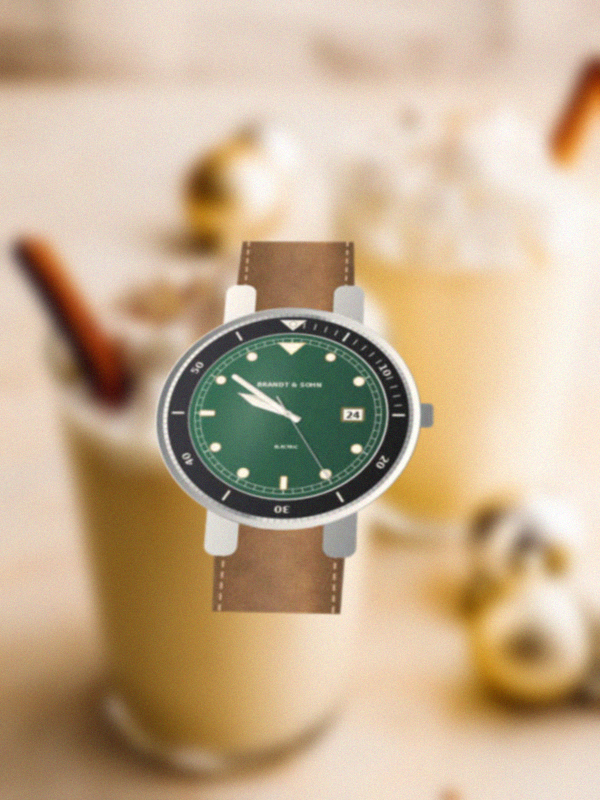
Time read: 9 h 51 min 25 s
